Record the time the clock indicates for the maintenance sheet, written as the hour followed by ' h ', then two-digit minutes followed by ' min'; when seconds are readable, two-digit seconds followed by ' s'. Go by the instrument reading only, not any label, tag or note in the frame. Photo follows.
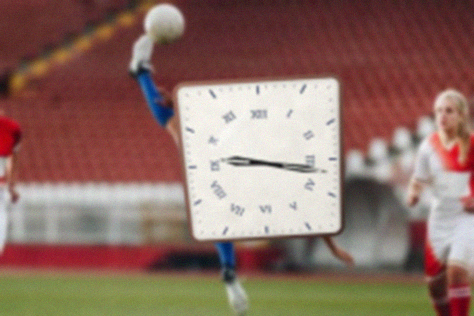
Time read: 9 h 17 min
